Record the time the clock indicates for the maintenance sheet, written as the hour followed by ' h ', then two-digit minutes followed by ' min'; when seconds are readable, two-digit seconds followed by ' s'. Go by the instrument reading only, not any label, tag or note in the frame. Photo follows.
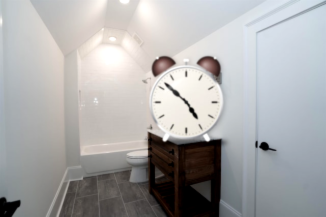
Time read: 4 h 52 min
